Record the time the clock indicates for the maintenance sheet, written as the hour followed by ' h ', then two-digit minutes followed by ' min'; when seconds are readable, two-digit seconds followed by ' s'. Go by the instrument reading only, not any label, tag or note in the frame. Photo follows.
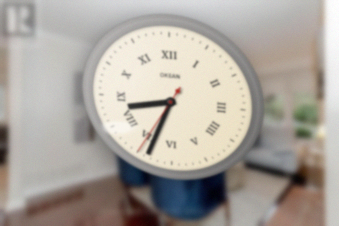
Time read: 8 h 33 min 35 s
